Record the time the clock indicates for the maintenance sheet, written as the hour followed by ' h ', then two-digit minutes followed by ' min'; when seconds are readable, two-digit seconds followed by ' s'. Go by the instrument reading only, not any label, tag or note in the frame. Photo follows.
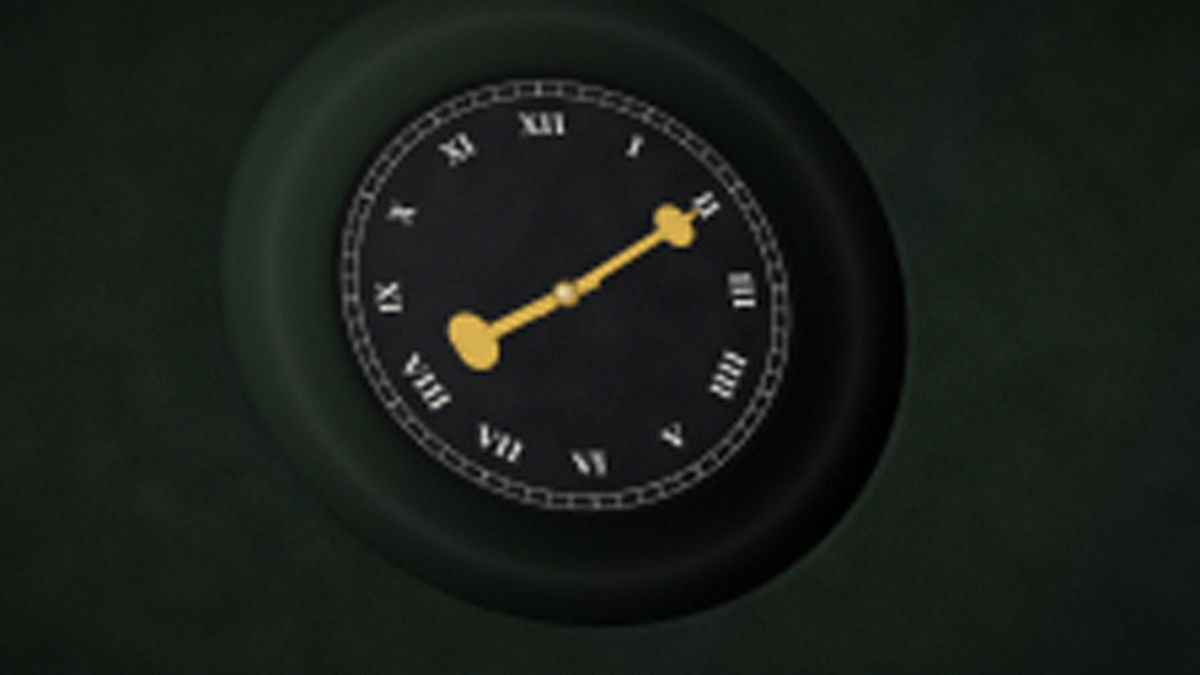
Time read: 8 h 10 min
